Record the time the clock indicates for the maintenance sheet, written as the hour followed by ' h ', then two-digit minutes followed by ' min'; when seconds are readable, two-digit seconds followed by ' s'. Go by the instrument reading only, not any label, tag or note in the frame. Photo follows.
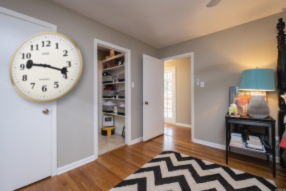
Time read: 9 h 18 min
